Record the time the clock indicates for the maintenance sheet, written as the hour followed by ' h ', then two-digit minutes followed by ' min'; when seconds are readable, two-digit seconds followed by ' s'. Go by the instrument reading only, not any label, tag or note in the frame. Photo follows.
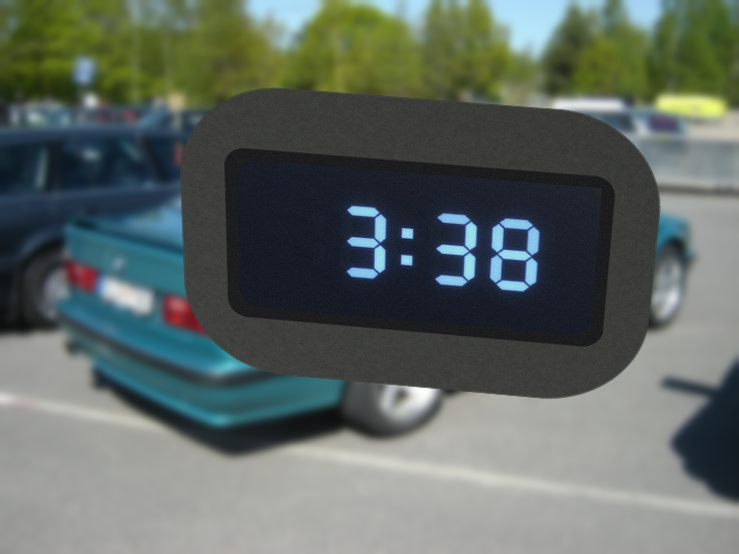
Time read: 3 h 38 min
